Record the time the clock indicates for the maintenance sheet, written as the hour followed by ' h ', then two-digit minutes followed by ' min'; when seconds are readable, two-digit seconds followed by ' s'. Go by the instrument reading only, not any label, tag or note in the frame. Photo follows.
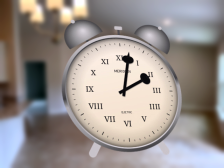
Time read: 2 h 02 min
